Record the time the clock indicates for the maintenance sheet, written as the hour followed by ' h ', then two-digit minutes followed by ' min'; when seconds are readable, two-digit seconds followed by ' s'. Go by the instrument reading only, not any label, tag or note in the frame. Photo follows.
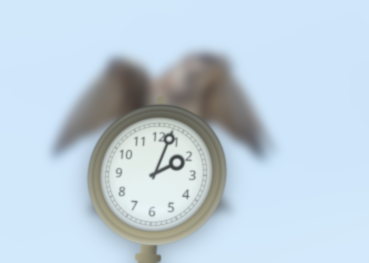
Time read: 2 h 03 min
